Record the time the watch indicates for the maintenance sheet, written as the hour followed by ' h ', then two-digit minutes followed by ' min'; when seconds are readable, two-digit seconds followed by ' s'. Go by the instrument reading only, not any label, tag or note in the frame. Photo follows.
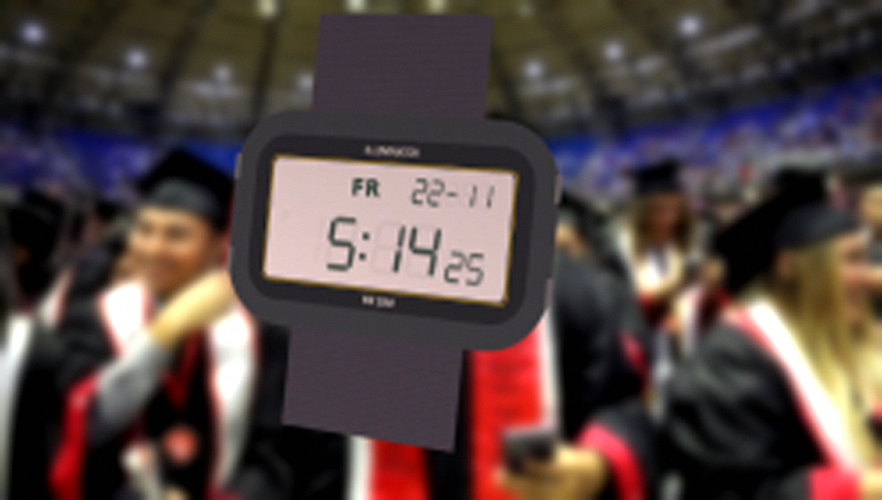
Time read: 5 h 14 min 25 s
